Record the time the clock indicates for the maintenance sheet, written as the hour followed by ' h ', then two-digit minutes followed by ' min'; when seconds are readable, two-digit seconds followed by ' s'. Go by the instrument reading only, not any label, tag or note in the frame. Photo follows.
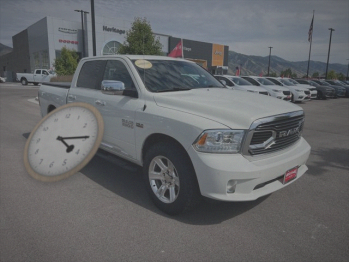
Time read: 4 h 15 min
